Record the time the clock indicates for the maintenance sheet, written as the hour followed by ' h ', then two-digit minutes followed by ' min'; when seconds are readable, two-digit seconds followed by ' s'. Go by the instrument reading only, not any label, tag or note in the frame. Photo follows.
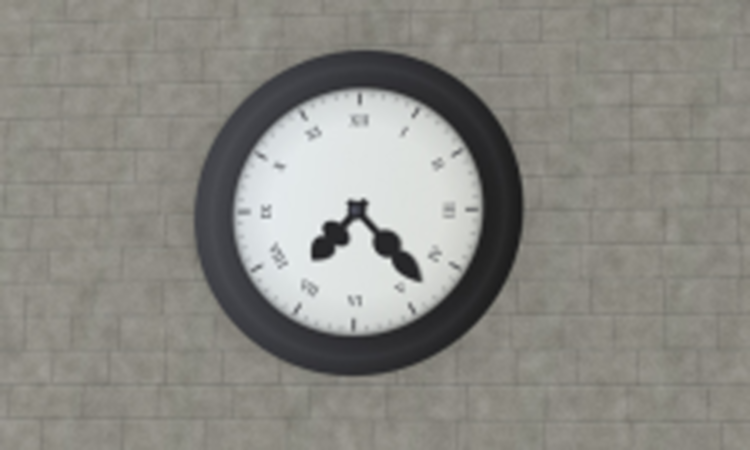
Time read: 7 h 23 min
